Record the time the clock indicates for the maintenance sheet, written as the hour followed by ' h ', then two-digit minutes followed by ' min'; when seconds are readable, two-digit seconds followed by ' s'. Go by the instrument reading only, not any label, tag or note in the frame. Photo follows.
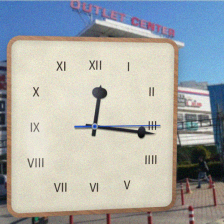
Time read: 12 h 16 min 15 s
